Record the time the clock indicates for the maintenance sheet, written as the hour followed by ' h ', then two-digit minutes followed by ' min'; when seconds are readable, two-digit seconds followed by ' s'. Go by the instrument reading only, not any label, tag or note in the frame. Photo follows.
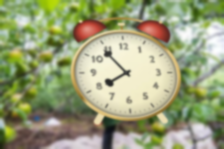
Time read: 7 h 54 min
